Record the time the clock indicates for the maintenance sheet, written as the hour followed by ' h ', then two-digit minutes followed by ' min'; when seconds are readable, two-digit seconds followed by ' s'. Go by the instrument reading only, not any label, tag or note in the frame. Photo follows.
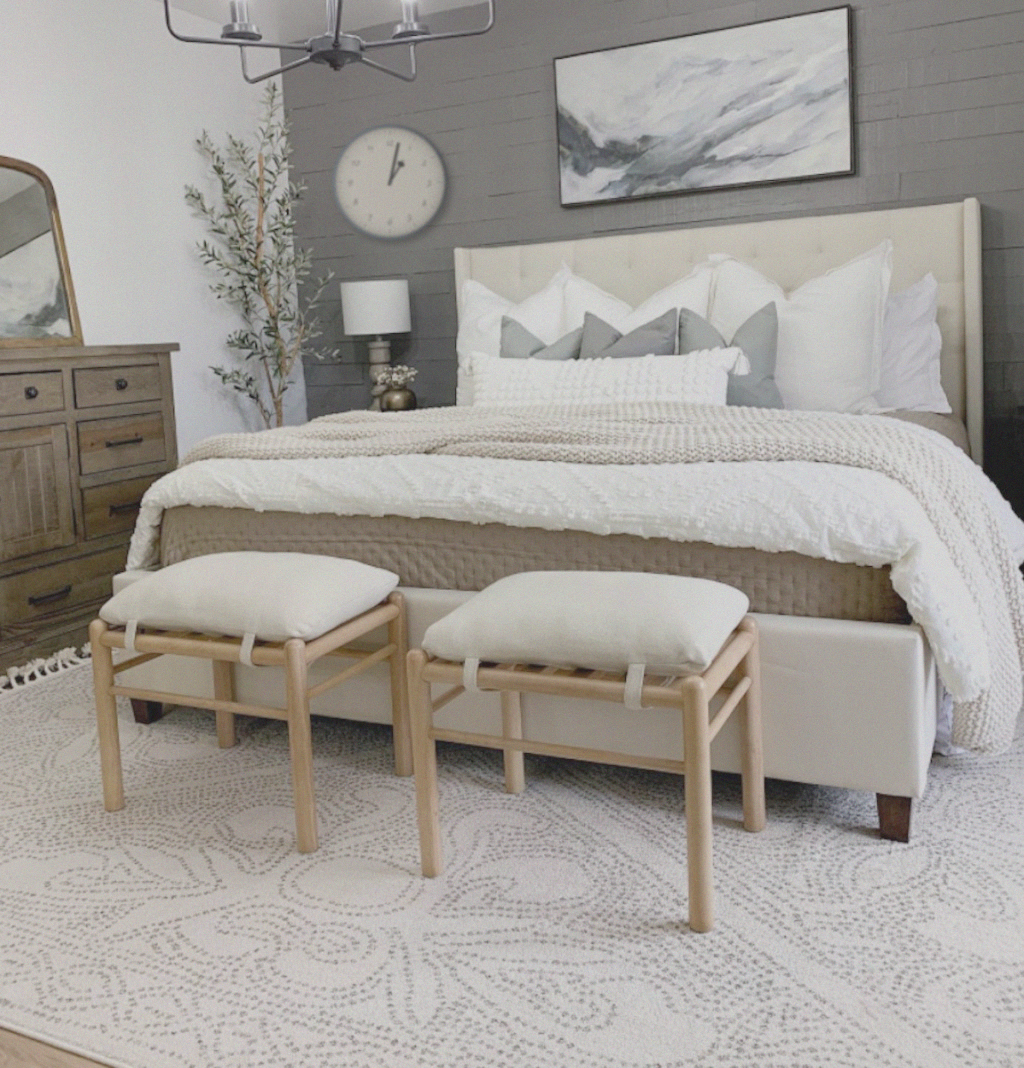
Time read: 1 h 02 min
